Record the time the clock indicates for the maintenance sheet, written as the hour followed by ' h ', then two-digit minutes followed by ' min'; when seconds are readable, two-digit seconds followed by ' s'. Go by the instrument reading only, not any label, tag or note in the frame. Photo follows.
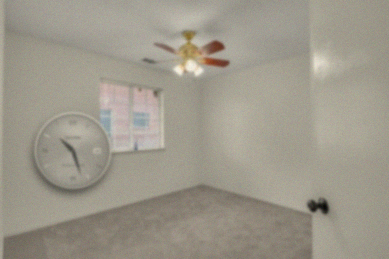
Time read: 10 h 27 min
